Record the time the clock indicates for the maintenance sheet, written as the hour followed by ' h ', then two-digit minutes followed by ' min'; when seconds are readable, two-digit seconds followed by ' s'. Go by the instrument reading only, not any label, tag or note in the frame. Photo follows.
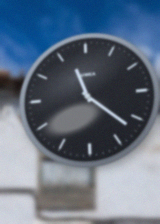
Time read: 11 h 22 min
